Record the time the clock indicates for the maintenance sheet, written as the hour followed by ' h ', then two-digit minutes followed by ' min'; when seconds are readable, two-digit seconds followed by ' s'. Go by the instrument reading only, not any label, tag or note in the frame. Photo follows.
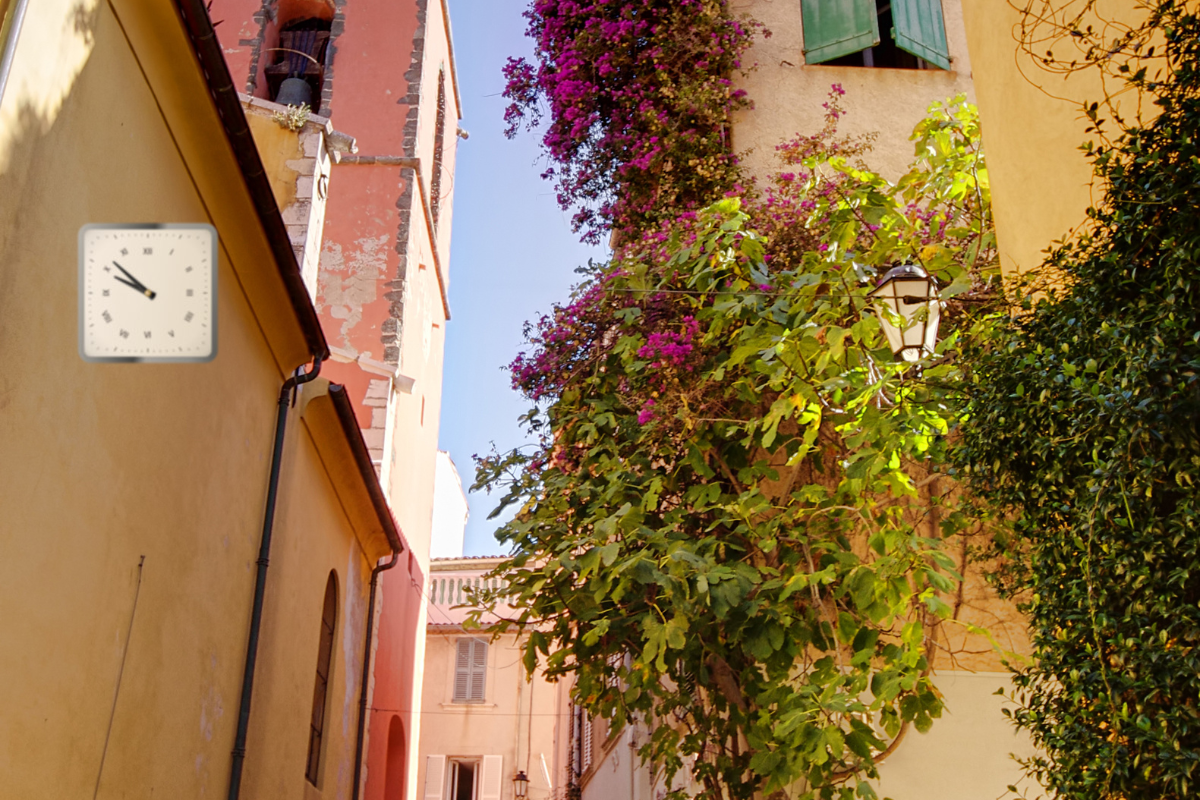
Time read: 9 h 52 min
